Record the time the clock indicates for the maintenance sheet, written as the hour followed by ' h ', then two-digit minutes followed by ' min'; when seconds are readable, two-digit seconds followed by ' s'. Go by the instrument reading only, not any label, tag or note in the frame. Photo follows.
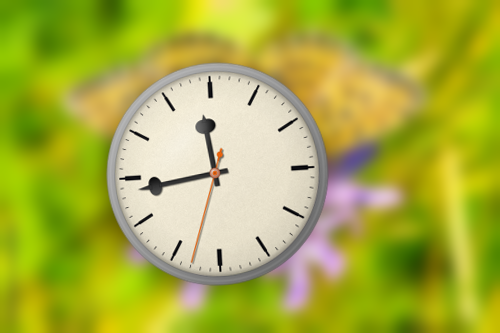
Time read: 11 h 43 min 33 s
